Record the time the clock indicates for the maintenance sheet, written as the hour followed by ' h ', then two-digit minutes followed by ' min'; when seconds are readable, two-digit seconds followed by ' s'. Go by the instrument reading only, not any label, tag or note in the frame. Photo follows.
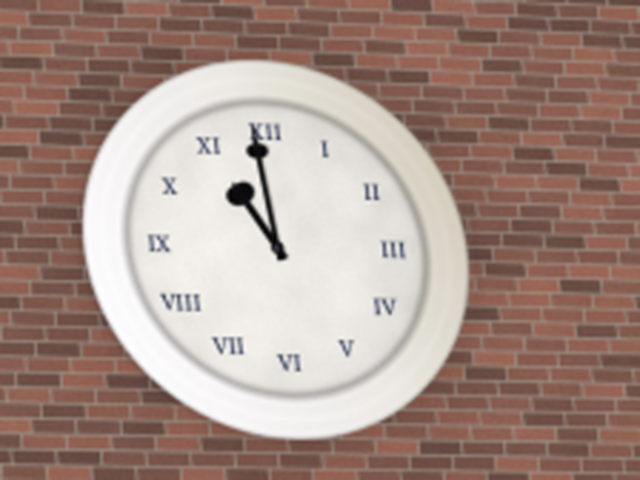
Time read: 10 h 59 min
